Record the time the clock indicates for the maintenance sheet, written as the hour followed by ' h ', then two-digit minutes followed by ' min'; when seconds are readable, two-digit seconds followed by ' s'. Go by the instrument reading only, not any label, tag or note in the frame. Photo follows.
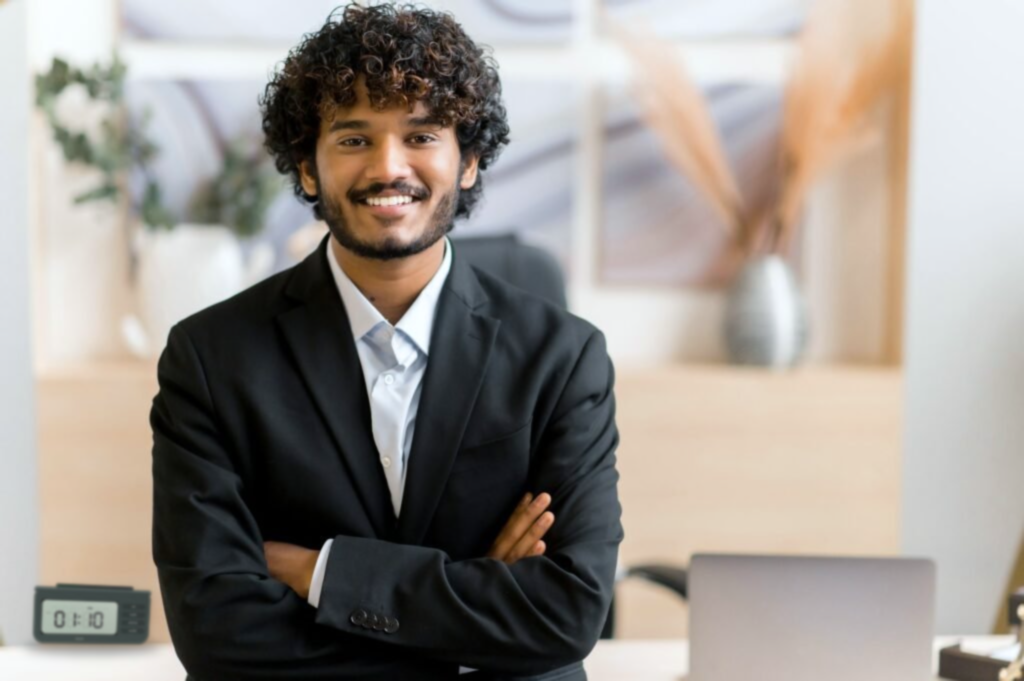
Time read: 1 h 10 min
